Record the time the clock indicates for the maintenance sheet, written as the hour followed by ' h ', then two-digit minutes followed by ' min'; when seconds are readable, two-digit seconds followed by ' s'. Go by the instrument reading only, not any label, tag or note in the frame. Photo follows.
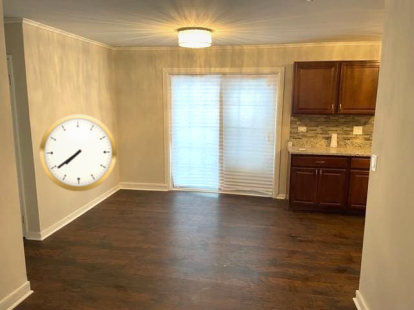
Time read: 7 h 39 min
